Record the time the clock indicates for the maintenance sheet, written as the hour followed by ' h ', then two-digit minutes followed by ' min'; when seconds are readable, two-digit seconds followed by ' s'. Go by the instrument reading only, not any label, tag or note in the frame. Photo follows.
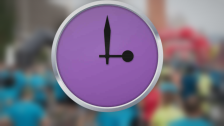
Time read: 3 h 00 min
